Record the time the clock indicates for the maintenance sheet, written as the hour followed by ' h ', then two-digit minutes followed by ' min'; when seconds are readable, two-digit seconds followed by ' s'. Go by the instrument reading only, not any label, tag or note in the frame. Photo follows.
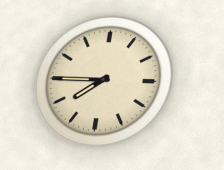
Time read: 7 h 45 min
